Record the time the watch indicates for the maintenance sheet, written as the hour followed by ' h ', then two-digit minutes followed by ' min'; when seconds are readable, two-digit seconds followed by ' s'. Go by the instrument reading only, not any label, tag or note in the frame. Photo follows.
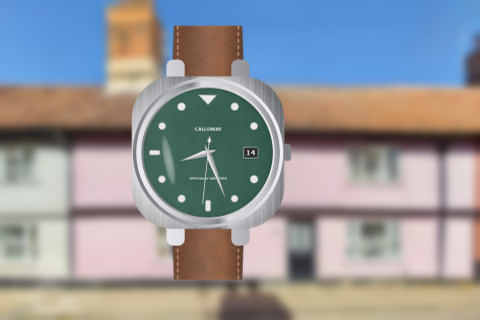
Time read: 8 h 26 min 31 s
